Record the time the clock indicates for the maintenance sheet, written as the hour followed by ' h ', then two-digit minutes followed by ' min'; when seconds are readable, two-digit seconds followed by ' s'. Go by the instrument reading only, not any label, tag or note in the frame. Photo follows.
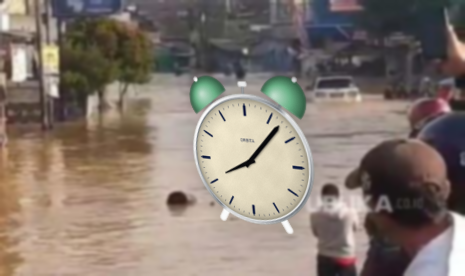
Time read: 8 h 07 min
